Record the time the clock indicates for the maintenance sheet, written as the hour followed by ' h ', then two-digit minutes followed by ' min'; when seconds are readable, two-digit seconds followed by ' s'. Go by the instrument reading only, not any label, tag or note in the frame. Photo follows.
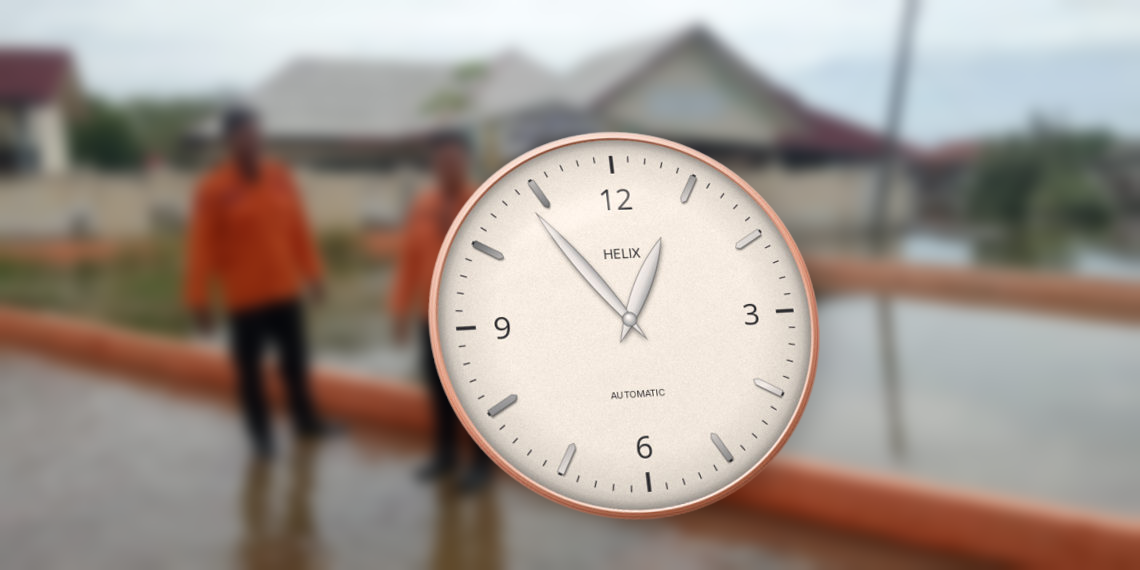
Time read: 12 h 54 min
